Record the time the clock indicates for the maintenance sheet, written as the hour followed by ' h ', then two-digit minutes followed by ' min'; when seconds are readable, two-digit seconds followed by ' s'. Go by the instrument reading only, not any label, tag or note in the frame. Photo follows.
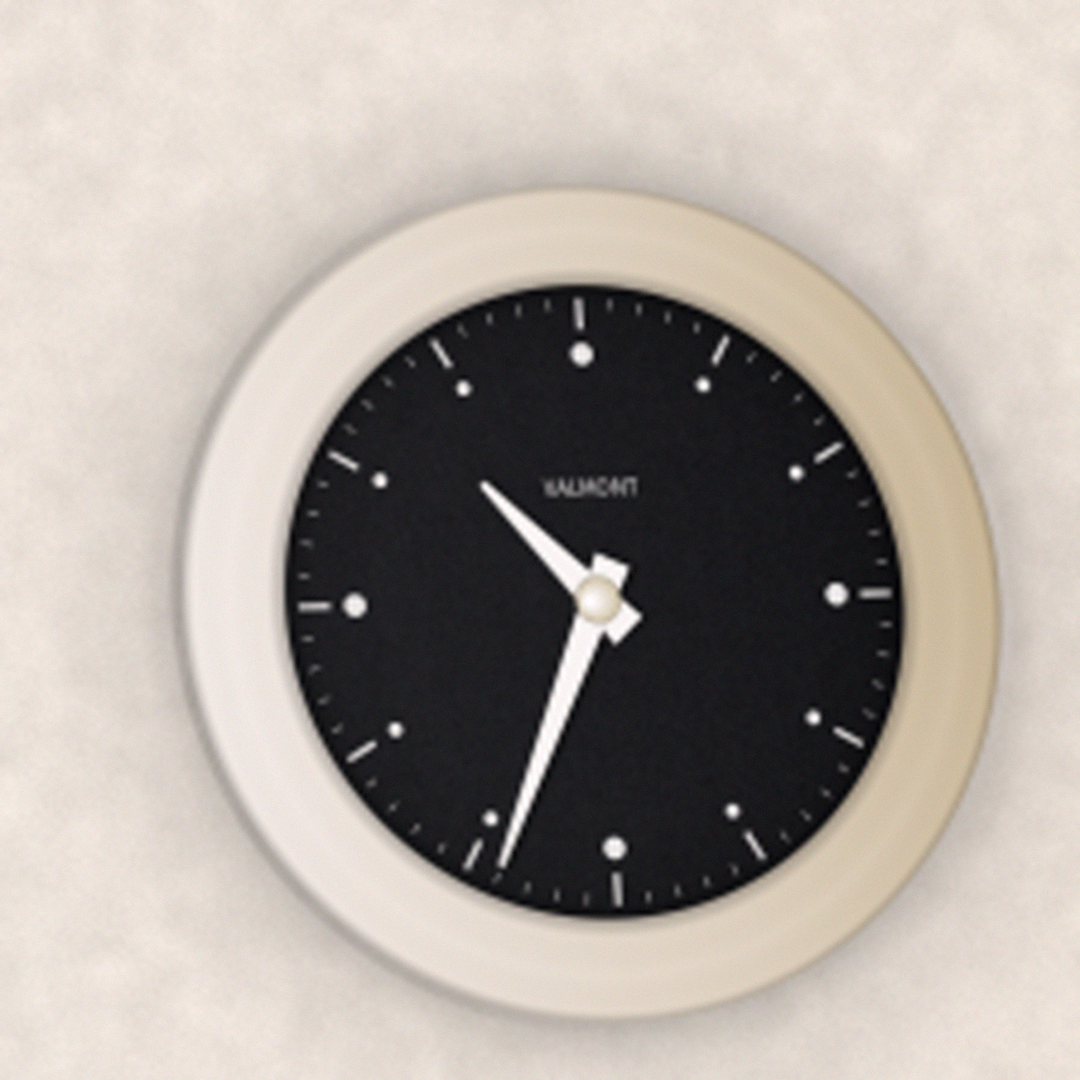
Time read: 10 h 34 min
